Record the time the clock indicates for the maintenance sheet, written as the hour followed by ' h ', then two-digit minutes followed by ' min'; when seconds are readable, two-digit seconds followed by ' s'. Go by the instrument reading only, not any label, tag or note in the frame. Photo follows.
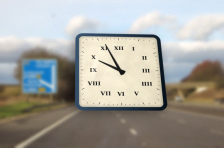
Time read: 9 h 56 min
